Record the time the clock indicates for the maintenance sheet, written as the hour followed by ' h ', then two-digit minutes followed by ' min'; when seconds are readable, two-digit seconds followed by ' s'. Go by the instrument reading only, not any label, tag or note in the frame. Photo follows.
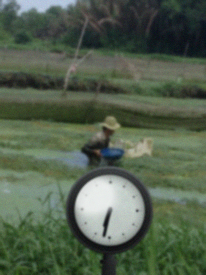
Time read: 6 h 32 min
